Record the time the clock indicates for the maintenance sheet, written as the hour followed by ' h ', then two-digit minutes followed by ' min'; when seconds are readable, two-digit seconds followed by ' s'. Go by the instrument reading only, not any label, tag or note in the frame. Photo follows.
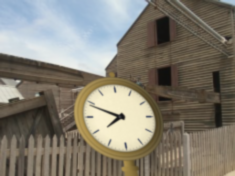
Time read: 7 h 49 min
